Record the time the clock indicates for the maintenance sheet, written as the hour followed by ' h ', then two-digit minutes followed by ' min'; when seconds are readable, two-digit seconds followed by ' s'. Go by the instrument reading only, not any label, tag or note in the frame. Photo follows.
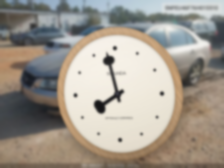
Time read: 7 h 58 min
